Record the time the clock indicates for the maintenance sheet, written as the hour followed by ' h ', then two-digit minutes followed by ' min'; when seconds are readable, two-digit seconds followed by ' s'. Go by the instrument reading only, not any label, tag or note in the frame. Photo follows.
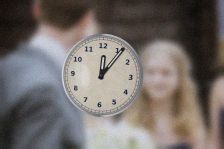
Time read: 12 h 06 min
